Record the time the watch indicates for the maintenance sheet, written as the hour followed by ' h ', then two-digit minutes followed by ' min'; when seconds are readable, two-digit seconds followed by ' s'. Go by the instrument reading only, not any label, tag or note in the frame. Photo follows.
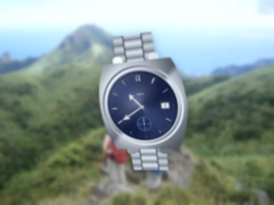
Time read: 10 h 40 min
